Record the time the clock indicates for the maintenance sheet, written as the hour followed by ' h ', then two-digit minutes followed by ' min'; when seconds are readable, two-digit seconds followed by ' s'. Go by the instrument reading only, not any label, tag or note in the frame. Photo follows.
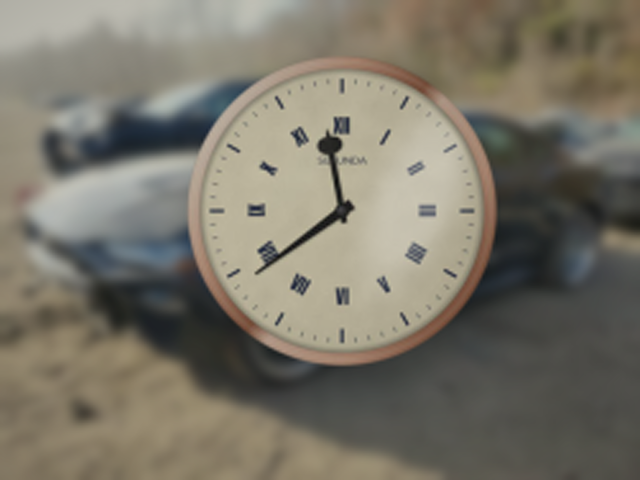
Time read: 11 h 39 min
